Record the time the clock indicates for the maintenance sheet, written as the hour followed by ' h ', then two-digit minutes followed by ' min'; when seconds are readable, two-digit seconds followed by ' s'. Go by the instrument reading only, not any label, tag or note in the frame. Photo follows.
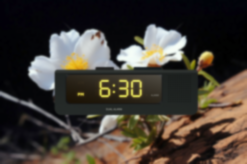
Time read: 6 h 30 min
